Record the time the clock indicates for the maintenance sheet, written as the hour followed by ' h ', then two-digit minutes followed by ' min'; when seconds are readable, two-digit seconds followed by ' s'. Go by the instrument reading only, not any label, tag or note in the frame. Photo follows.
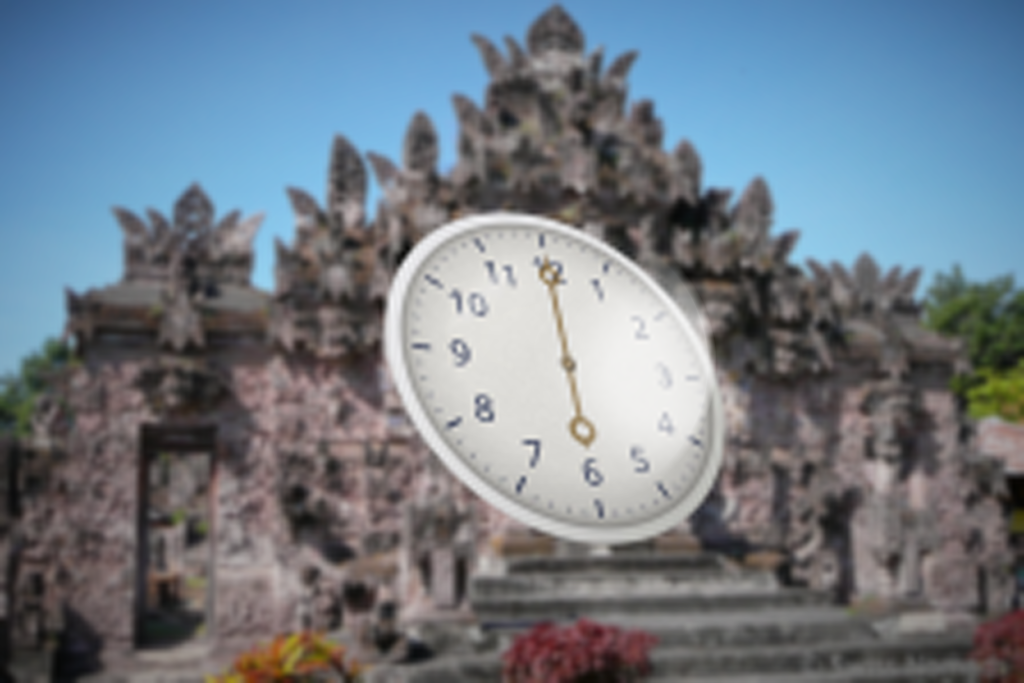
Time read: 6 h 00 min
